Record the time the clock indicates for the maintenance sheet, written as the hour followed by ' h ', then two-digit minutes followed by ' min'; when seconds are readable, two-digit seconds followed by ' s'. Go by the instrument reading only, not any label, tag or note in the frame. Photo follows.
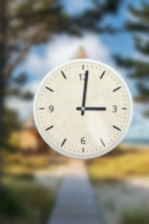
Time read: 3 h 01 min
